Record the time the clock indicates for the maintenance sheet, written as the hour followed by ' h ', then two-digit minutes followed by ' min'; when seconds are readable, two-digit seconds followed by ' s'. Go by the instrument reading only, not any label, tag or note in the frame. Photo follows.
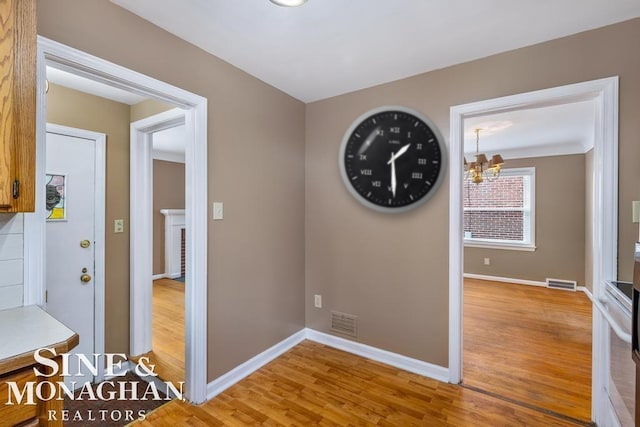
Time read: 1 h 29 min
